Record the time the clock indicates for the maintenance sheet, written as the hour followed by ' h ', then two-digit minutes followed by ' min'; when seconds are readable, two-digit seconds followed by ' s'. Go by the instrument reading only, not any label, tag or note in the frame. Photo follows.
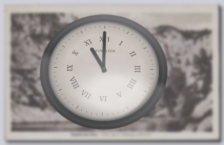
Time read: 11 h 00 min
